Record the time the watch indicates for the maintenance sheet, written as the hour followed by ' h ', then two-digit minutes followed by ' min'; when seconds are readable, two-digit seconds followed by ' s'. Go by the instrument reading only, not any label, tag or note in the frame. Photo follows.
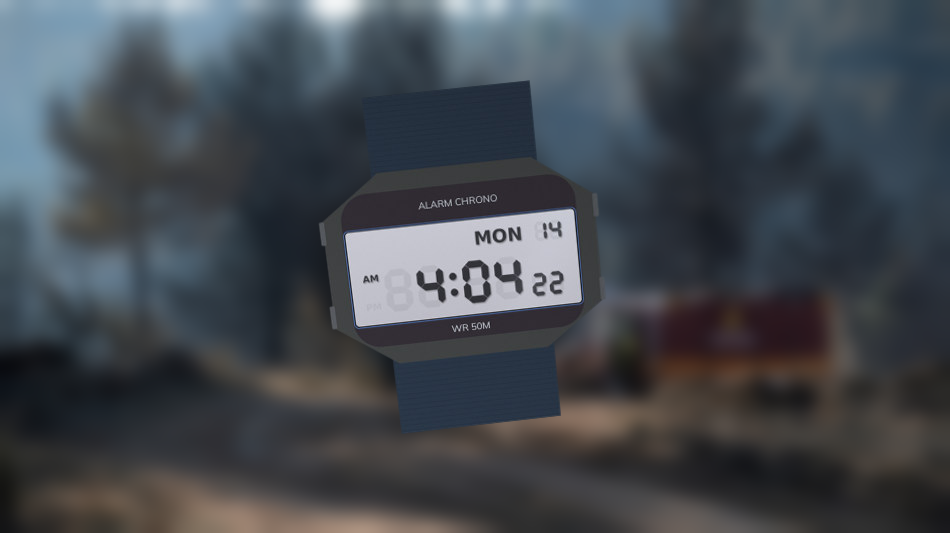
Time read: 4 h 04 min 22 s
